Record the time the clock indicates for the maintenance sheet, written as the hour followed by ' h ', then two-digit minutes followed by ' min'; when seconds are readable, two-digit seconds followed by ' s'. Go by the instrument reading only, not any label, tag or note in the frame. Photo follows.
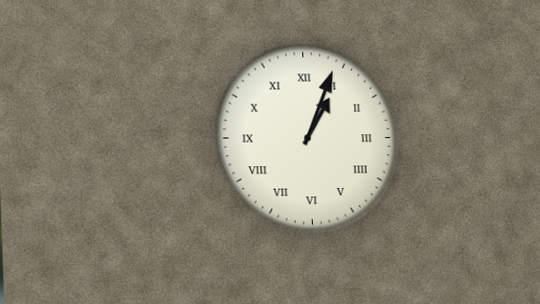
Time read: 1 h 04 min
